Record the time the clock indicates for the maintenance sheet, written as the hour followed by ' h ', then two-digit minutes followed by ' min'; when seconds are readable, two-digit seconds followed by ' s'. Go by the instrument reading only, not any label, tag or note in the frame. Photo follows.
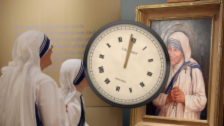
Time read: 11 h 59 min
